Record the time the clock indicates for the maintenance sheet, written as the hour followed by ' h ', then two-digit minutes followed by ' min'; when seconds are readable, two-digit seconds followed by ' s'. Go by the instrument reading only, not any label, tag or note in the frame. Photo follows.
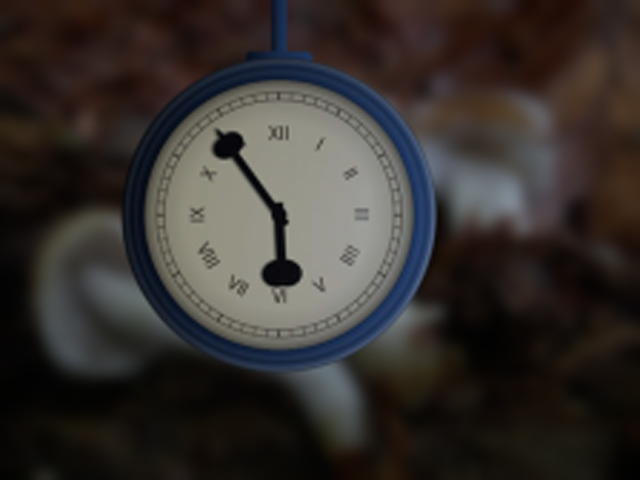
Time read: 5 h 54 min
